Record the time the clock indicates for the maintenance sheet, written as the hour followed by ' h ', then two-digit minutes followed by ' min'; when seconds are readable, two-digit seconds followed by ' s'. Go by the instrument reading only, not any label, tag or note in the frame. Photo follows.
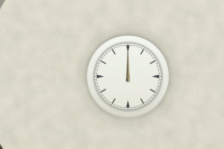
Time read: 12 h 00 min
